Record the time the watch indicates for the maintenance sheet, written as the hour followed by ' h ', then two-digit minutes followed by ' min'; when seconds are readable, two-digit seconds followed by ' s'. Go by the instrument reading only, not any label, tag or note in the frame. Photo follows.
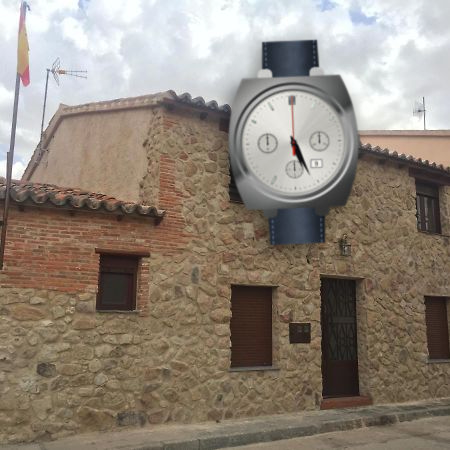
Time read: 5 h 26 min
